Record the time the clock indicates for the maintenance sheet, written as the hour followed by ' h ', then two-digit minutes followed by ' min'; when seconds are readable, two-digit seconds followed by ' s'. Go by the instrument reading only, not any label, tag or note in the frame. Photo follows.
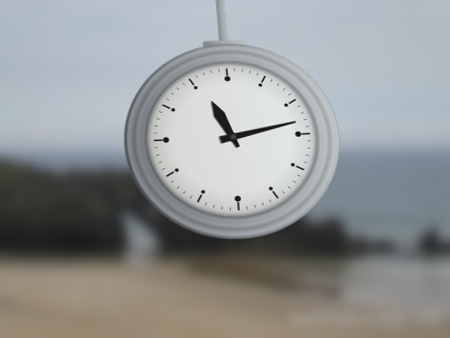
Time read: 11 h 13 min
